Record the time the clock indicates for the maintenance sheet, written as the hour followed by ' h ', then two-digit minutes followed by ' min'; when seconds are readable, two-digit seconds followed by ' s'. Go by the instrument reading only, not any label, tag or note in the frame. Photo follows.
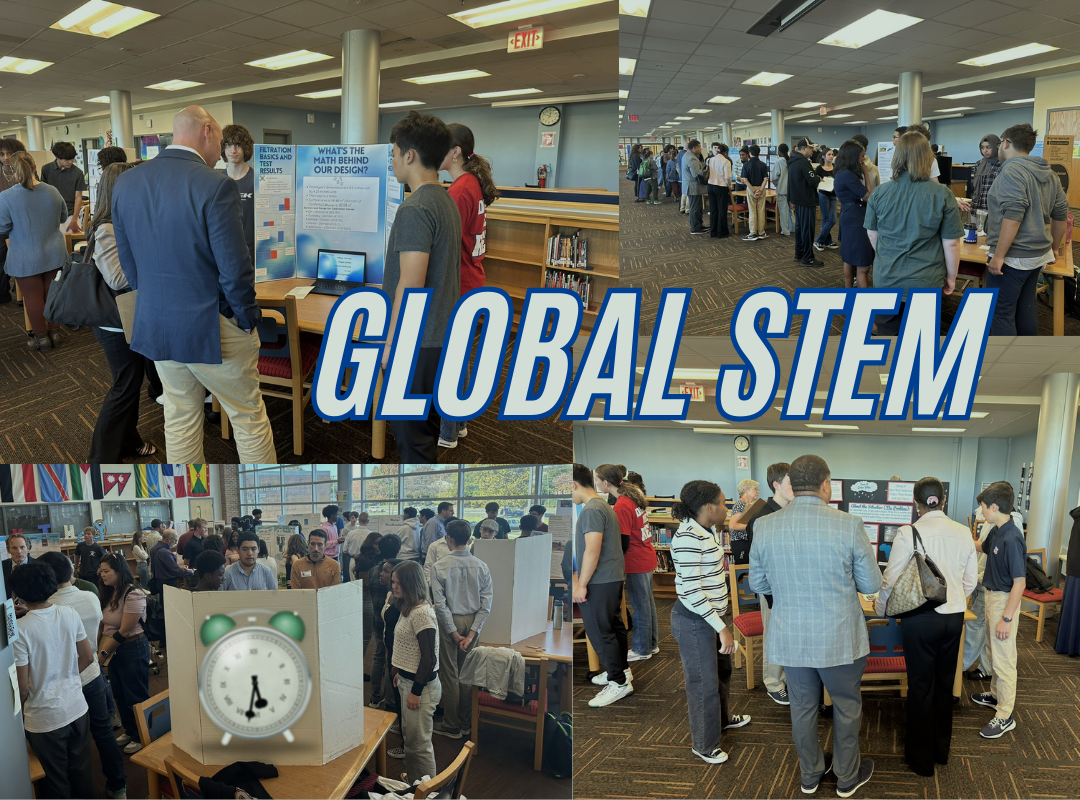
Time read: 5 h 32 min
